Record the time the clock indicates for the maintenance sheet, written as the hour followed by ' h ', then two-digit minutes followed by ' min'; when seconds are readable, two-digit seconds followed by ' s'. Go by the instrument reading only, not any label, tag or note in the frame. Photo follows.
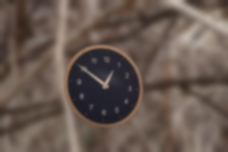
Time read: 12 h 50 min
